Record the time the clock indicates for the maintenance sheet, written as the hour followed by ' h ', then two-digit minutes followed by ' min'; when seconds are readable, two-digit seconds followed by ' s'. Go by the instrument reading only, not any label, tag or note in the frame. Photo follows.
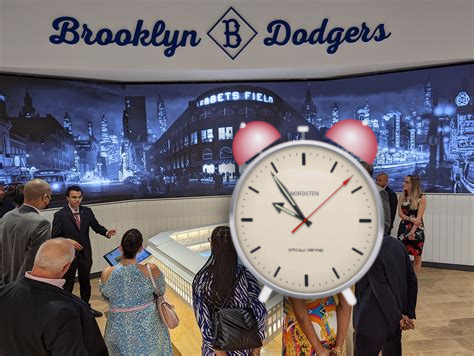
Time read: 9 h 54 min 08 s
